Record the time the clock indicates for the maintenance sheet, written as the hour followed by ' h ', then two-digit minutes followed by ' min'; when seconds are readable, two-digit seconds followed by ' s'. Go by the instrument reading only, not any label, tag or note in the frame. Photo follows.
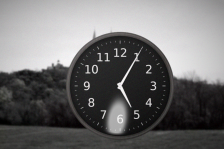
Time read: 5 h 05 min
